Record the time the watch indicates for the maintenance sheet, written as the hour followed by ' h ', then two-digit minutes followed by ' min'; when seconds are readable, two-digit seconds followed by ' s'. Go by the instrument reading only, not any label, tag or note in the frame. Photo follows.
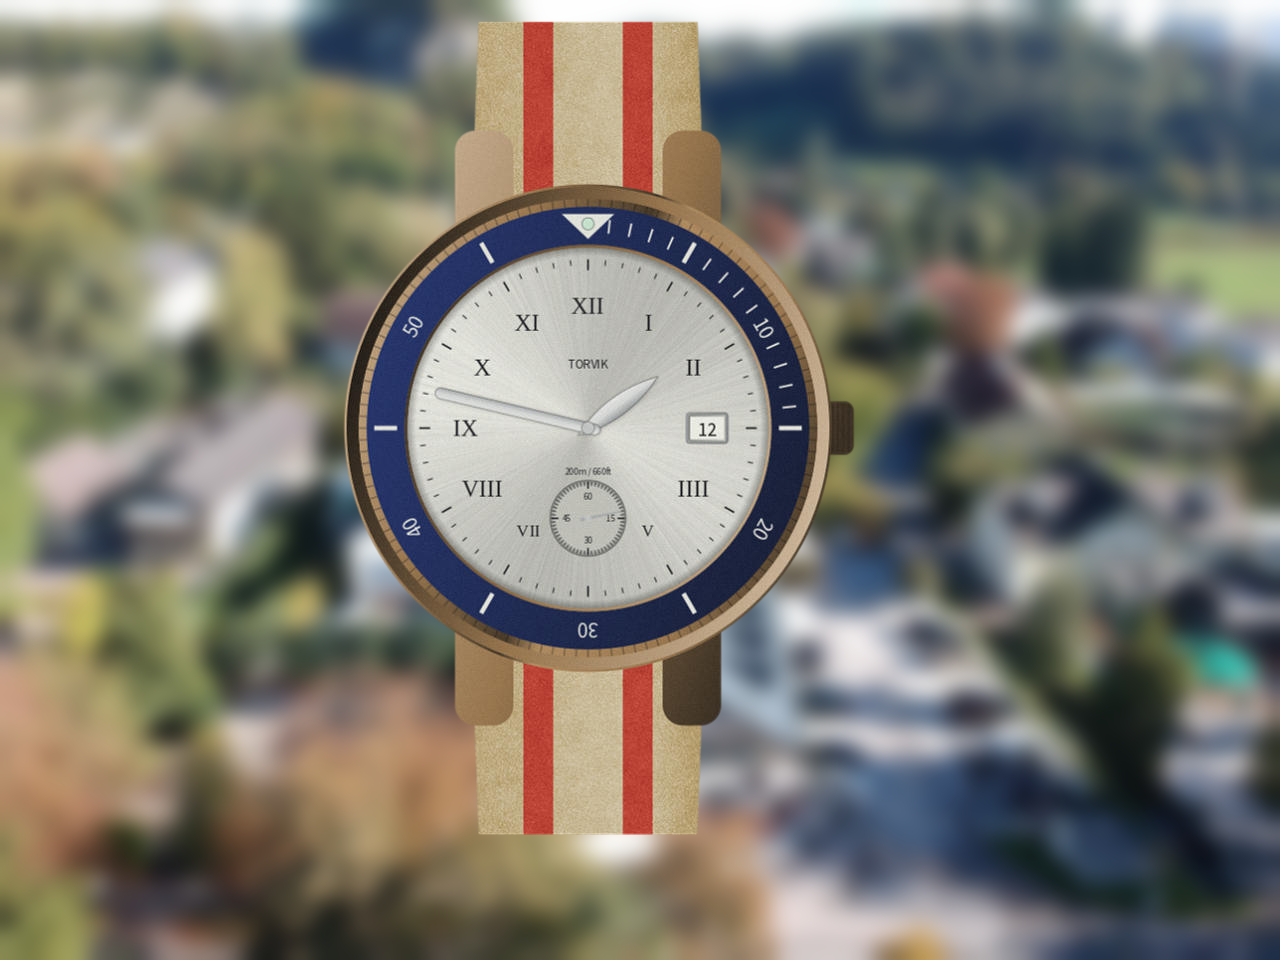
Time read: 1 h 47 min 13 s
